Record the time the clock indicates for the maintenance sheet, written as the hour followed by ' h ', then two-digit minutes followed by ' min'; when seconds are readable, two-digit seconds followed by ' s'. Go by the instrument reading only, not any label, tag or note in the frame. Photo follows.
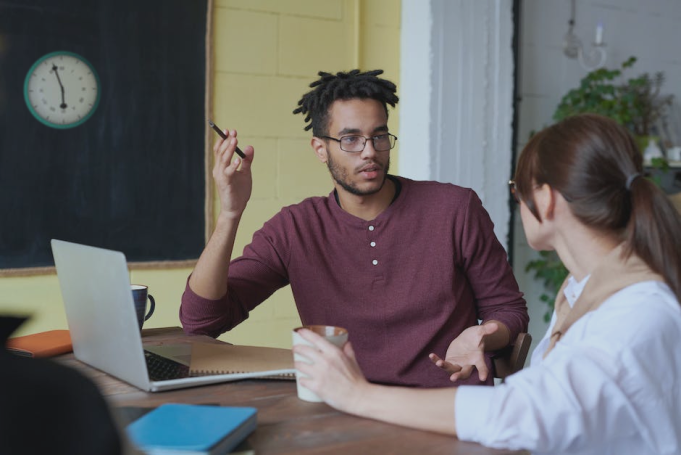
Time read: 5 h 57 min
